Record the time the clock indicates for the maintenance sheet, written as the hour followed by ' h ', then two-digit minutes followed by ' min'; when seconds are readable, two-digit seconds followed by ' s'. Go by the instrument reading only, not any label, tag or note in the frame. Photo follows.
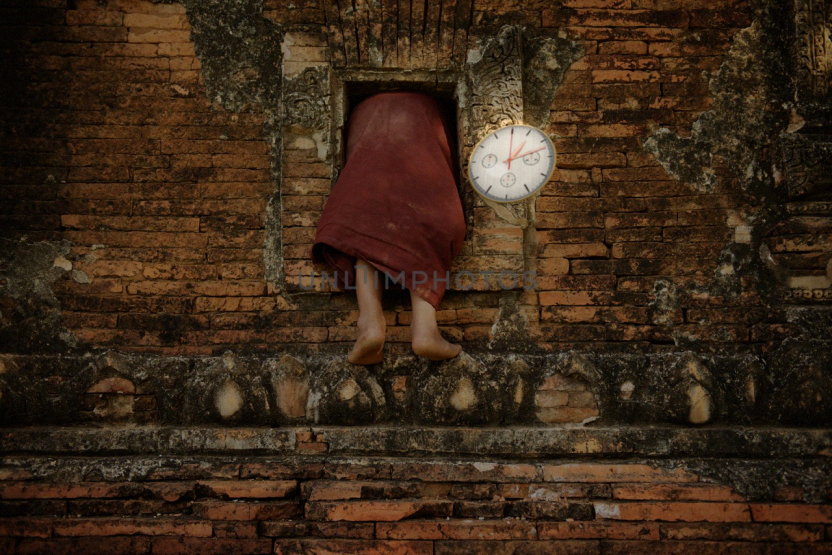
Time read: 1 h 12 min
